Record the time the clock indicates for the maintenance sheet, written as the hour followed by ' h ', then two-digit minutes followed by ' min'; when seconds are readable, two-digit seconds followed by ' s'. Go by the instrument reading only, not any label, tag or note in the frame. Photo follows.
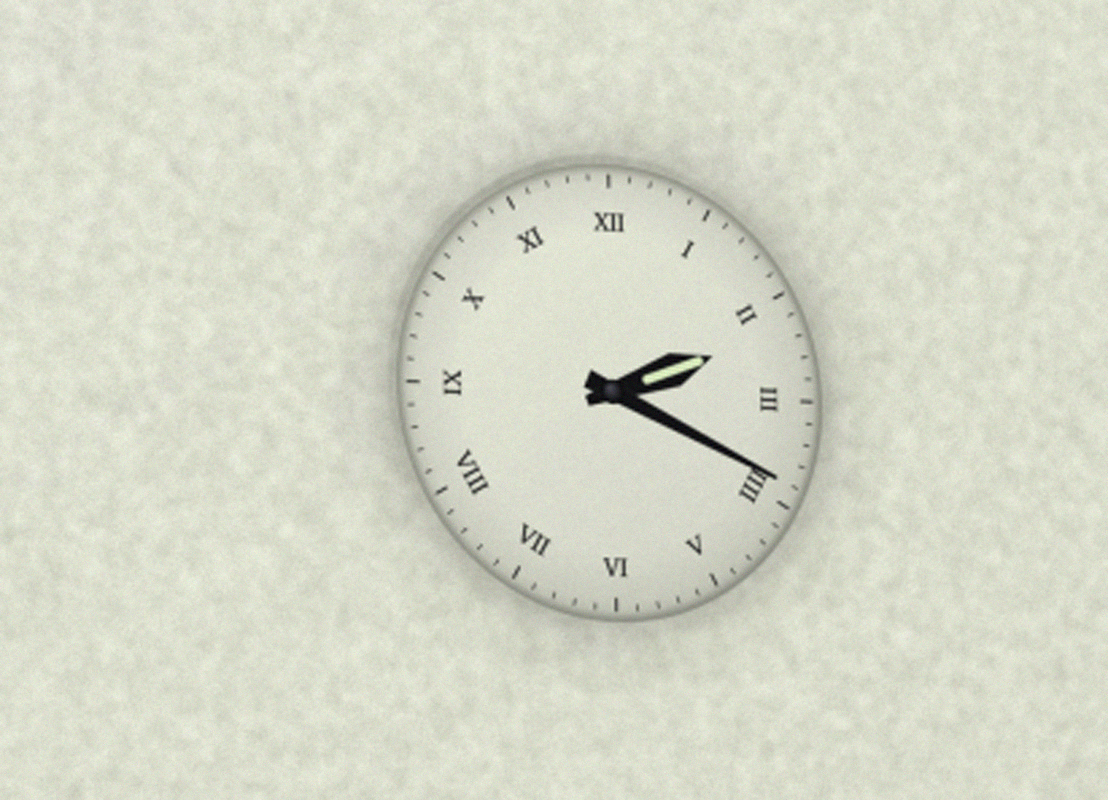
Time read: 2 h 19 min
